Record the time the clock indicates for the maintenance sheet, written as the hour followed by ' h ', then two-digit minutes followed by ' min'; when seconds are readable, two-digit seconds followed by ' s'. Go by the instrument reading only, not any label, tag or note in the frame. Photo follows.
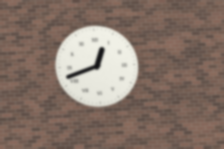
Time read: 12 h 42 min
